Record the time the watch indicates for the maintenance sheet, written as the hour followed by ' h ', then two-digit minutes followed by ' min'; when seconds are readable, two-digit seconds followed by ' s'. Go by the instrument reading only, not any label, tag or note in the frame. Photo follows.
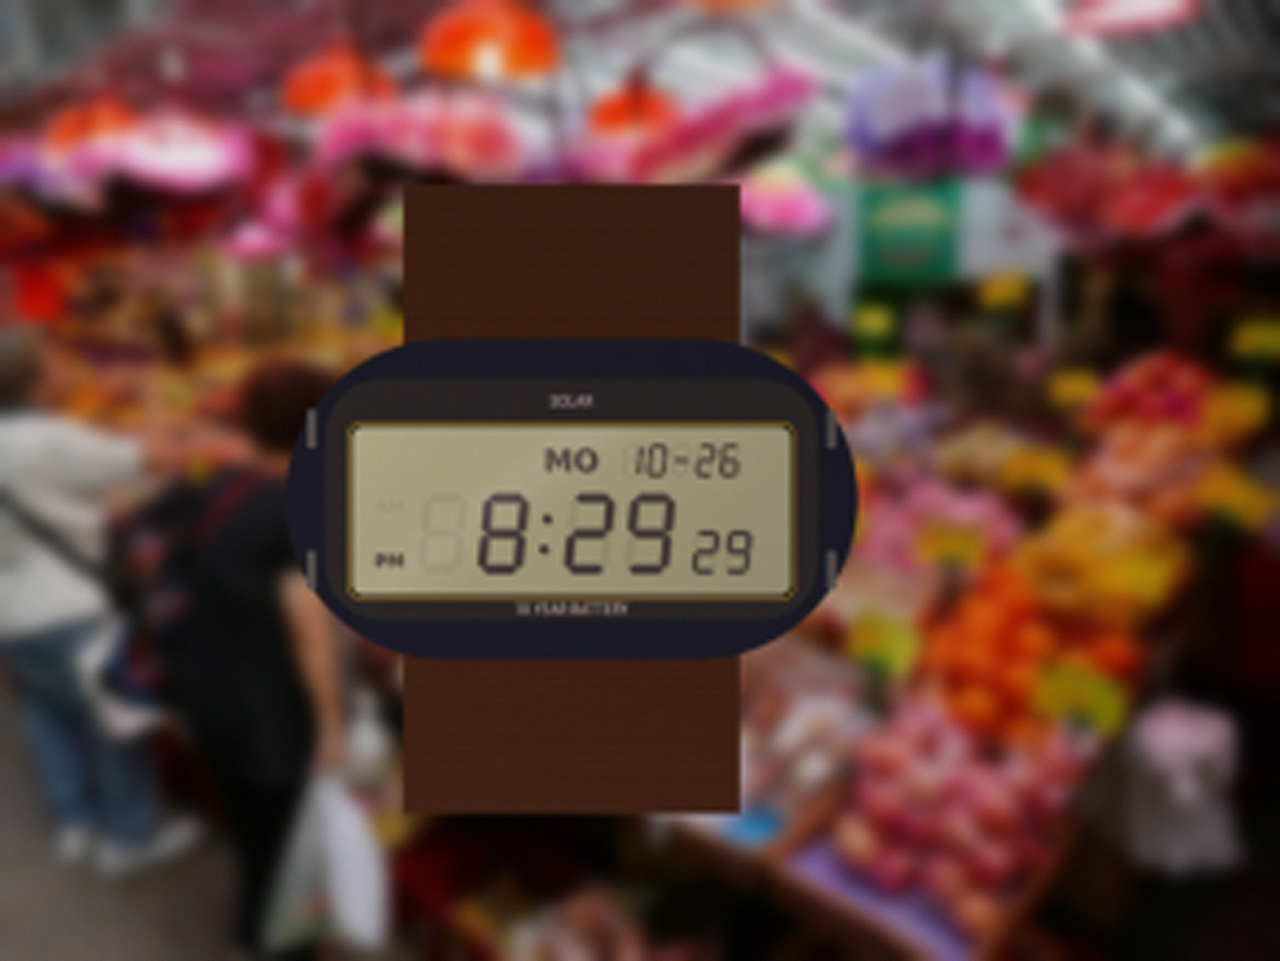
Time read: 8 h 29 min 29 s
